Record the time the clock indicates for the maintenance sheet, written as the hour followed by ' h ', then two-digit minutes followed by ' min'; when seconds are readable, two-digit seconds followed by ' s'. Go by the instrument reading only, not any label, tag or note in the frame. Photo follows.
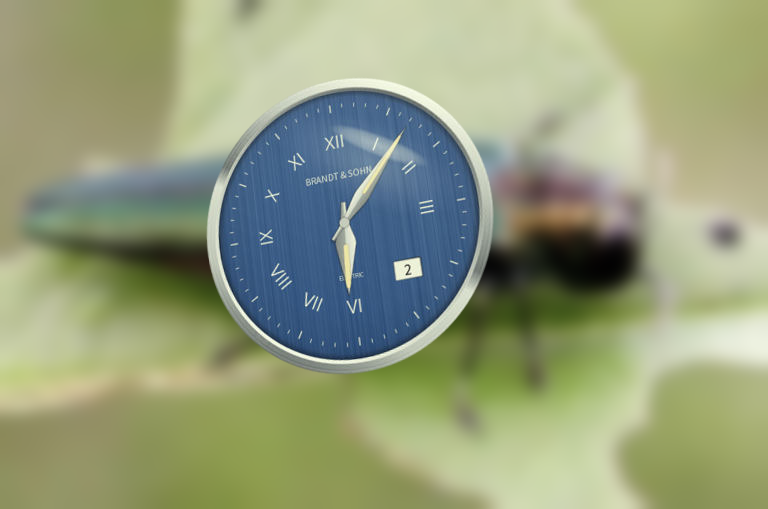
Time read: 6 h 07 min
